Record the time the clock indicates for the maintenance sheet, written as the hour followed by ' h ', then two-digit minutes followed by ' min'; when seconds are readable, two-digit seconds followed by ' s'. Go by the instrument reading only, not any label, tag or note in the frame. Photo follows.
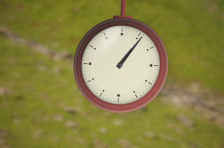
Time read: 1 h 06 min
